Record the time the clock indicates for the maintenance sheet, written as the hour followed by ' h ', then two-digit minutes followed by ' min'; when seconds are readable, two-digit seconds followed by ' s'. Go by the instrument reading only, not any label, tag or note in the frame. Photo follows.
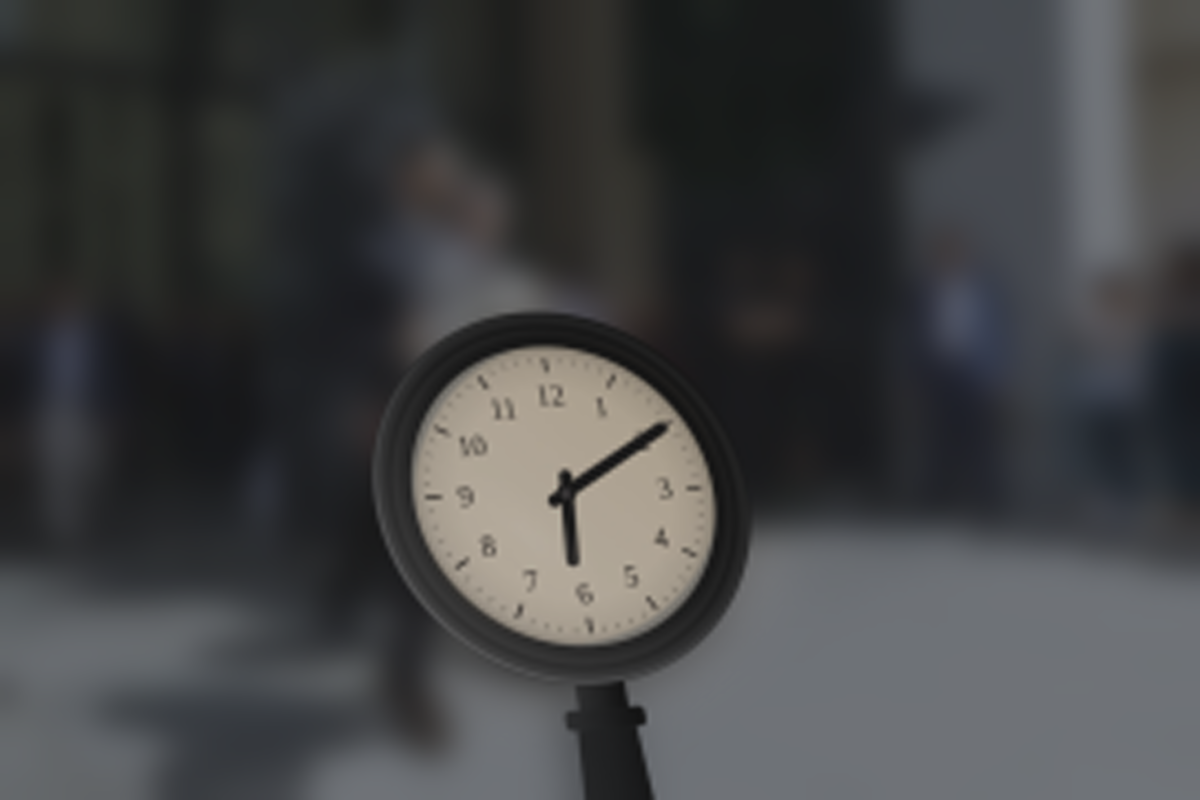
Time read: 6 h 10 min
